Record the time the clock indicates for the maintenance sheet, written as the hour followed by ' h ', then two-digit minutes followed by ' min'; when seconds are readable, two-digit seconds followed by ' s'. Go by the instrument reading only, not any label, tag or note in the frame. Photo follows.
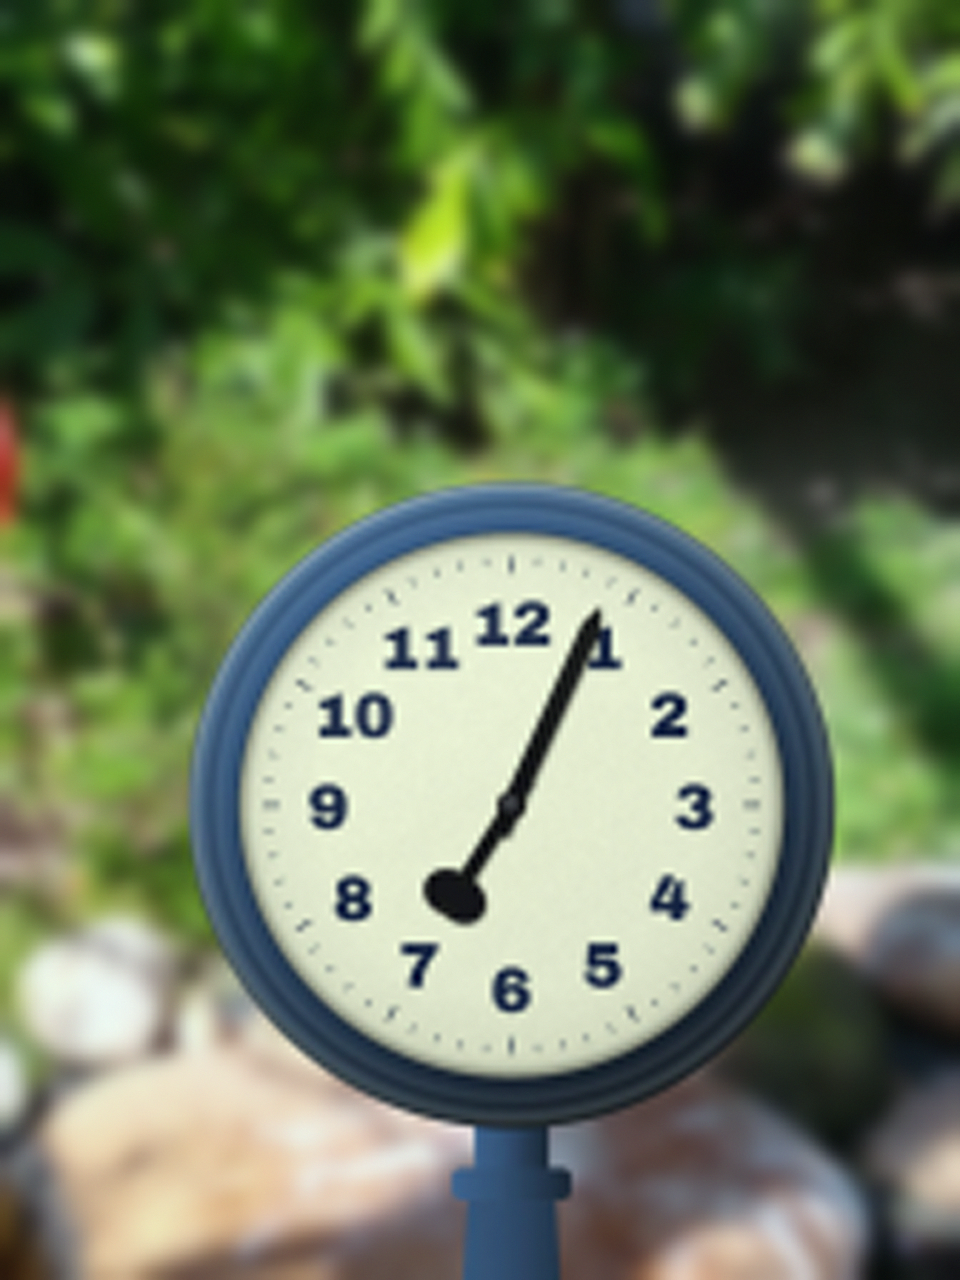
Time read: 7 h 04 min
